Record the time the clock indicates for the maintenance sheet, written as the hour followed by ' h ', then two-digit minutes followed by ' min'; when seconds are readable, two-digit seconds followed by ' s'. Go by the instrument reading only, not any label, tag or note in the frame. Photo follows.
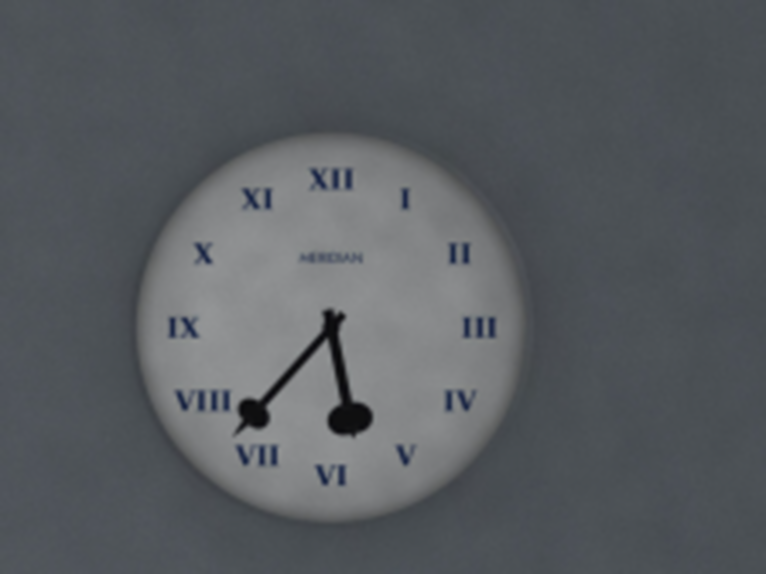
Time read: 5 h 37 min
